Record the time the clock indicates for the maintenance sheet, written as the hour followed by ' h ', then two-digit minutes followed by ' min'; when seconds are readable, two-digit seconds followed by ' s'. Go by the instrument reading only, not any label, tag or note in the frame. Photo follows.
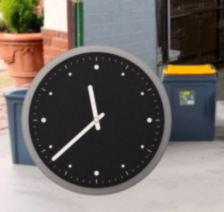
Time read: 11 h 38 min
